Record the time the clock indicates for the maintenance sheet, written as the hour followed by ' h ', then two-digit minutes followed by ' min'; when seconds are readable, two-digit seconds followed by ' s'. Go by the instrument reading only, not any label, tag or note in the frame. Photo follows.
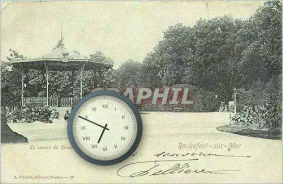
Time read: 6 h 49 min
